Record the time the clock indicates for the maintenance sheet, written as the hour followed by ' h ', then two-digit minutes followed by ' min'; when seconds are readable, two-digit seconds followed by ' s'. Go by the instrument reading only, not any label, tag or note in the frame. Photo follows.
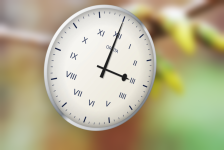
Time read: 3 h 00 min
